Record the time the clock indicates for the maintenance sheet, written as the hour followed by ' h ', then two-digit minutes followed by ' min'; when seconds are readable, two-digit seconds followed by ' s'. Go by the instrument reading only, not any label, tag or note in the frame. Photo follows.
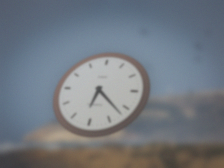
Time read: 6 h 22 min
